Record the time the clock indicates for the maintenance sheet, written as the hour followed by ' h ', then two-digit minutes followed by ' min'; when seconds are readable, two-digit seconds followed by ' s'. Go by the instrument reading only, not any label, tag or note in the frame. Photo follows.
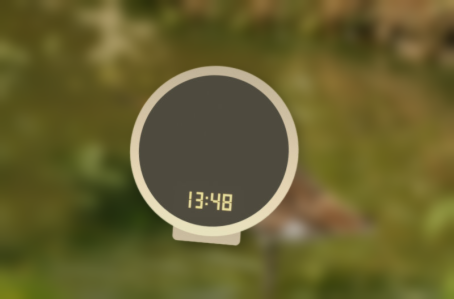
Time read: 13 h 48 min
